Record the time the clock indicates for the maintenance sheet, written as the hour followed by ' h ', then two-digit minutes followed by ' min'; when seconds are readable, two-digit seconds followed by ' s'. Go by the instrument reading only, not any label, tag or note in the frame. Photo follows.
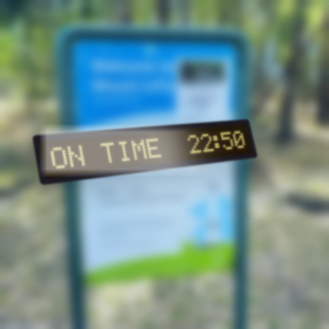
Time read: 22 h 50 min
